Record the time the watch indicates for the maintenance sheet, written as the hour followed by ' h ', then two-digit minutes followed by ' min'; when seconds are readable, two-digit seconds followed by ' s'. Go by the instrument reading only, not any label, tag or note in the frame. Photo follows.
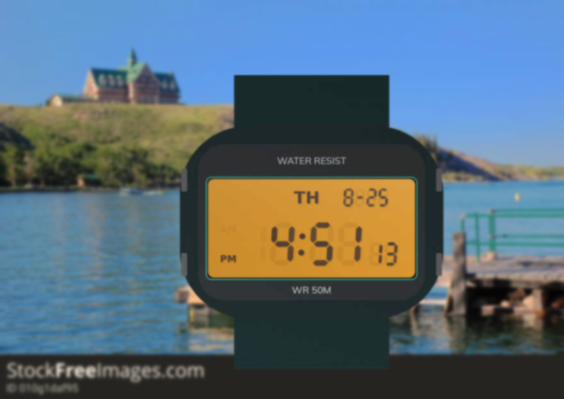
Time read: 4 h 51 min 13 s
